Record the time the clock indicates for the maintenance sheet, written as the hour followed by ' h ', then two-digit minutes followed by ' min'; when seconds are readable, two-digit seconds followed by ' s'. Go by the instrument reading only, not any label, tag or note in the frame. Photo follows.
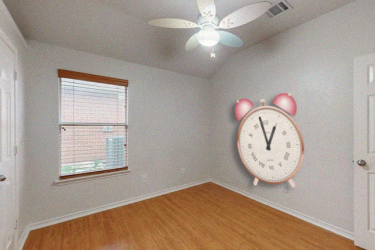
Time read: 12 h 58 min
